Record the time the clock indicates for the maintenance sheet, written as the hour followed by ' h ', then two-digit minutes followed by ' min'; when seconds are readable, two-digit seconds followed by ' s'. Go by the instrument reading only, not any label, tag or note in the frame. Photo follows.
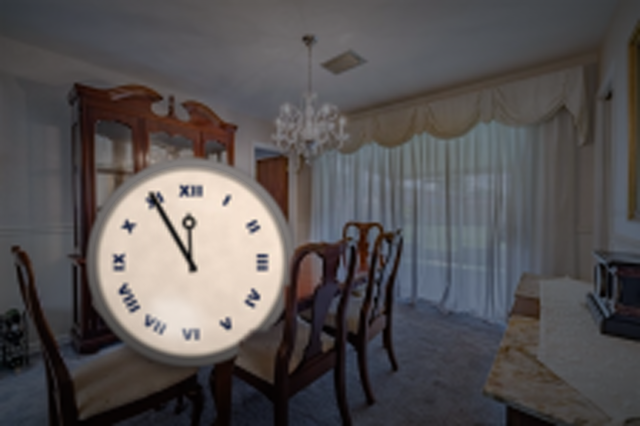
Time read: 11 h 55 min
